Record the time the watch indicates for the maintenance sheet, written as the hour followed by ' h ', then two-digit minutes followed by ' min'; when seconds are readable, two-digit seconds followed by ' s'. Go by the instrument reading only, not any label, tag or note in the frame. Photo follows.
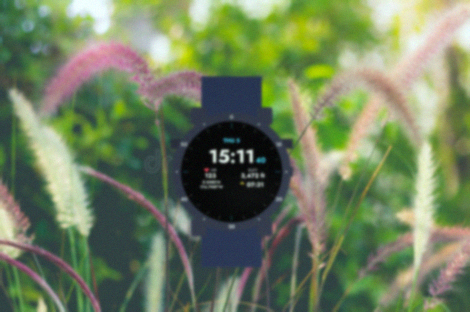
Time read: 15 h 11 min
